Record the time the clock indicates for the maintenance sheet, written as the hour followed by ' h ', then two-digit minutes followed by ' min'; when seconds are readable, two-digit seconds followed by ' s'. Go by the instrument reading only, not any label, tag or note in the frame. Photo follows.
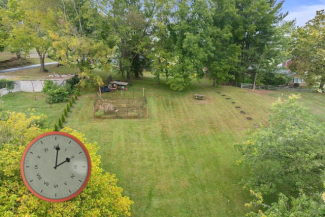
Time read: 2 h 01 min
